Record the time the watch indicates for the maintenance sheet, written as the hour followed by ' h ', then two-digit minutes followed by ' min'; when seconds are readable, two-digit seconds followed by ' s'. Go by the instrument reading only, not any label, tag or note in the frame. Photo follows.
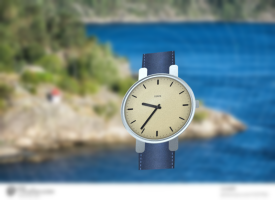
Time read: 9 h 36 min
